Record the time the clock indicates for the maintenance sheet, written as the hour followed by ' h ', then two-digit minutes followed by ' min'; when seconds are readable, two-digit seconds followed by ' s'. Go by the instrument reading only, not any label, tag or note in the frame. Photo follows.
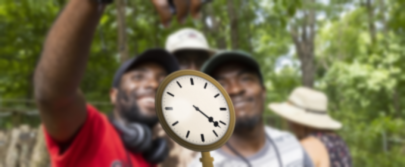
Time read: 4 h 22 min
